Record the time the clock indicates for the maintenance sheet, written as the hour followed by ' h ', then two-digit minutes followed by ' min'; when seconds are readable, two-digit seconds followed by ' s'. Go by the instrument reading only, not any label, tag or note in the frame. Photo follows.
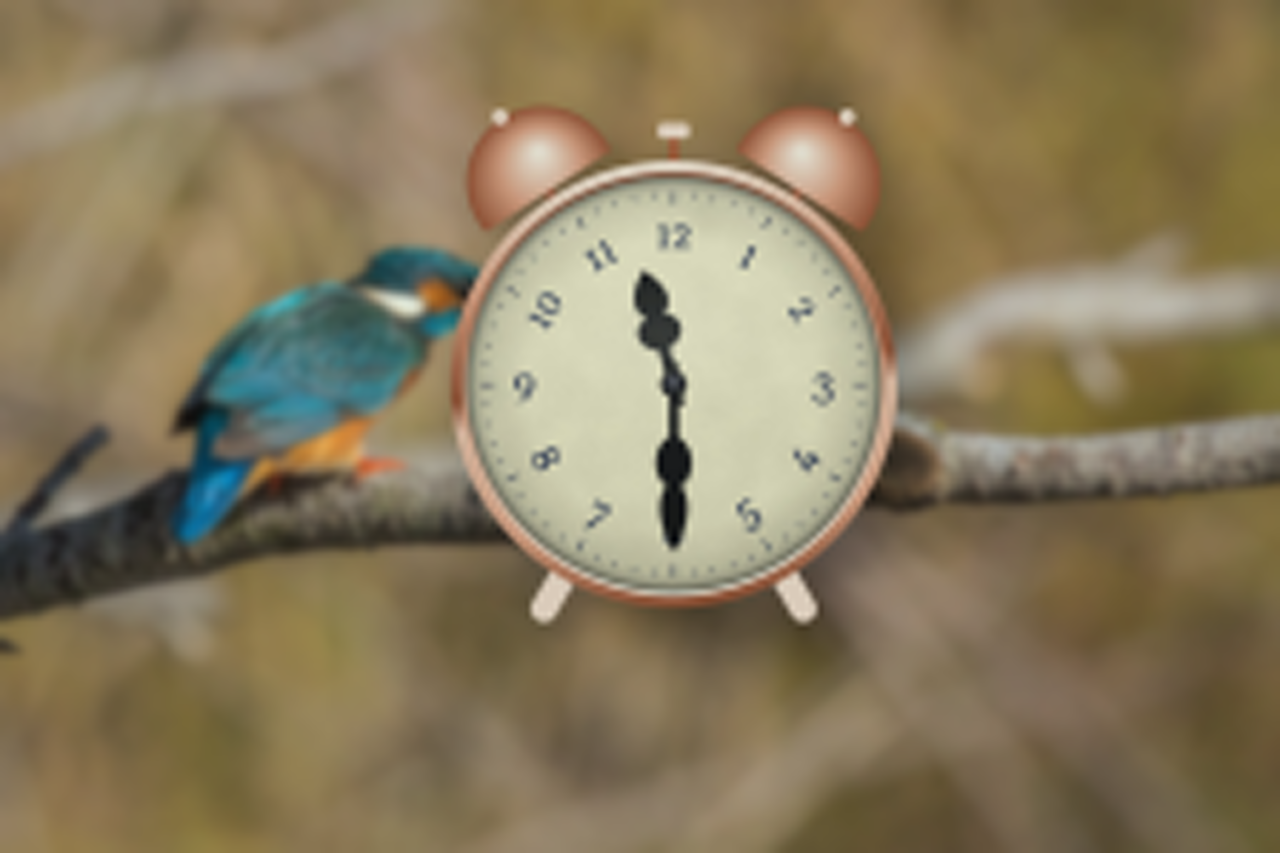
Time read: 11 h 30 min
